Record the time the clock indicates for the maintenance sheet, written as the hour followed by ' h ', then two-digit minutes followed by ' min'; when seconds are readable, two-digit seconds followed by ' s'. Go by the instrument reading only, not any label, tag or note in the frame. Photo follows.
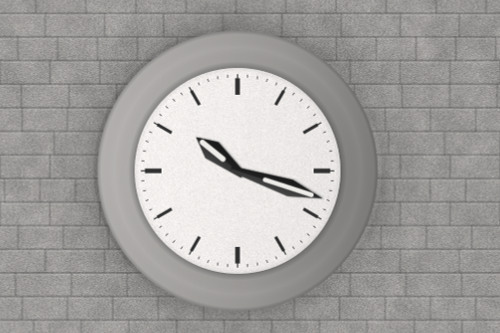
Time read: 10 h 18 min
